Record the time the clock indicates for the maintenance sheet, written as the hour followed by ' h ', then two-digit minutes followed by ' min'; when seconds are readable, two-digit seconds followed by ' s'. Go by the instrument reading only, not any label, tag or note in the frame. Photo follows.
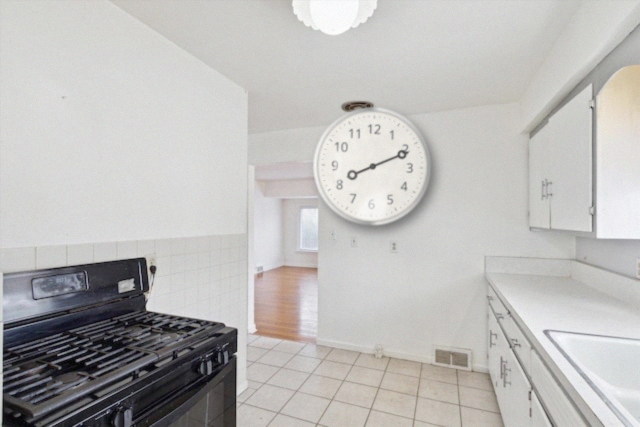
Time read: 8 h 11 min
